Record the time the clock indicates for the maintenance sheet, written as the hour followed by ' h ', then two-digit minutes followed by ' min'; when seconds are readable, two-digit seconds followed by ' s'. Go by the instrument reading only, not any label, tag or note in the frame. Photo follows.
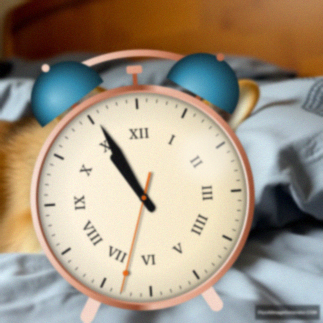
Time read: 10 h 55 min 33 s
